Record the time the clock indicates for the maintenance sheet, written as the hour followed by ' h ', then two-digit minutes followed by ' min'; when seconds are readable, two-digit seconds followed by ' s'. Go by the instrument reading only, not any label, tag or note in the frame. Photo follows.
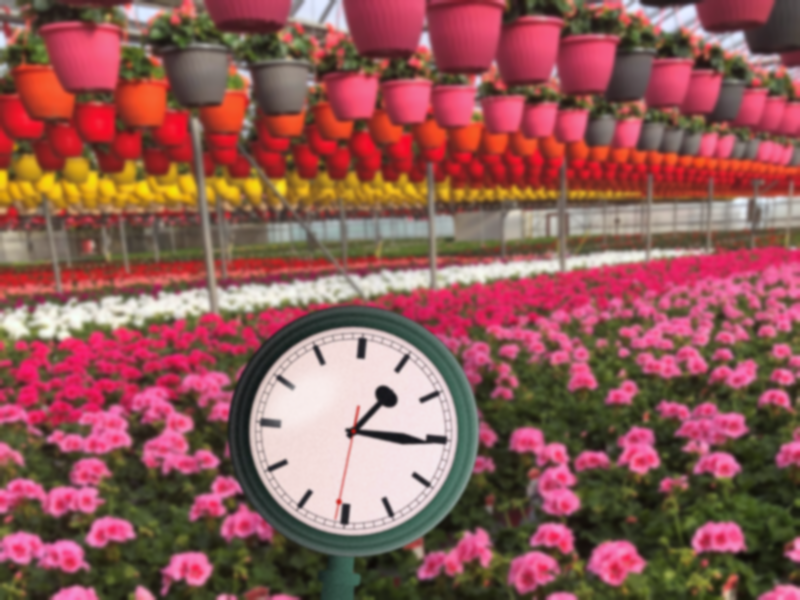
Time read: 1 h 15 min 31 s
